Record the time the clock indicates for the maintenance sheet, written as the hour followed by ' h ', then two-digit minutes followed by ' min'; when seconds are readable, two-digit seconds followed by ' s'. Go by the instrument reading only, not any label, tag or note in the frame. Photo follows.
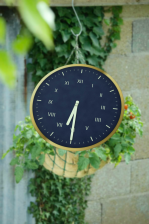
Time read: 6 h 30 min
